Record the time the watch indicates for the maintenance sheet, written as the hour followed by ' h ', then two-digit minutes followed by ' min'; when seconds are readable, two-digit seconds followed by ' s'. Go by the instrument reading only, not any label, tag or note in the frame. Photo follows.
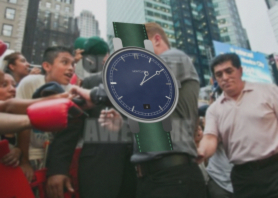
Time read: 1 h 10 min
